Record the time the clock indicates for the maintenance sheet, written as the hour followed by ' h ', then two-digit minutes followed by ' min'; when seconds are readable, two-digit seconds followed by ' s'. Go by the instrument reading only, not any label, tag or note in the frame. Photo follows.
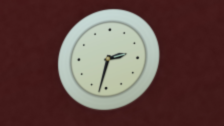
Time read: 2 h 32 min
